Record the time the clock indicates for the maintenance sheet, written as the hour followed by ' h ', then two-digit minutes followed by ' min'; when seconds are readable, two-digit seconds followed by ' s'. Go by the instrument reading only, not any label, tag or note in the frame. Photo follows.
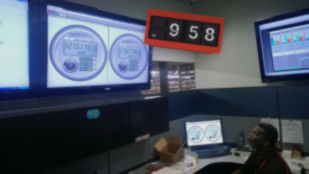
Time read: 9 h 58 min
